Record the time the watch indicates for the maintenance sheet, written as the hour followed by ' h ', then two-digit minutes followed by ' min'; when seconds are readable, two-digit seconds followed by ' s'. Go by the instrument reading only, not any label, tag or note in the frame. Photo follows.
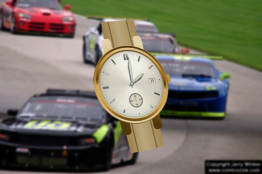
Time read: 2 h 01 min
